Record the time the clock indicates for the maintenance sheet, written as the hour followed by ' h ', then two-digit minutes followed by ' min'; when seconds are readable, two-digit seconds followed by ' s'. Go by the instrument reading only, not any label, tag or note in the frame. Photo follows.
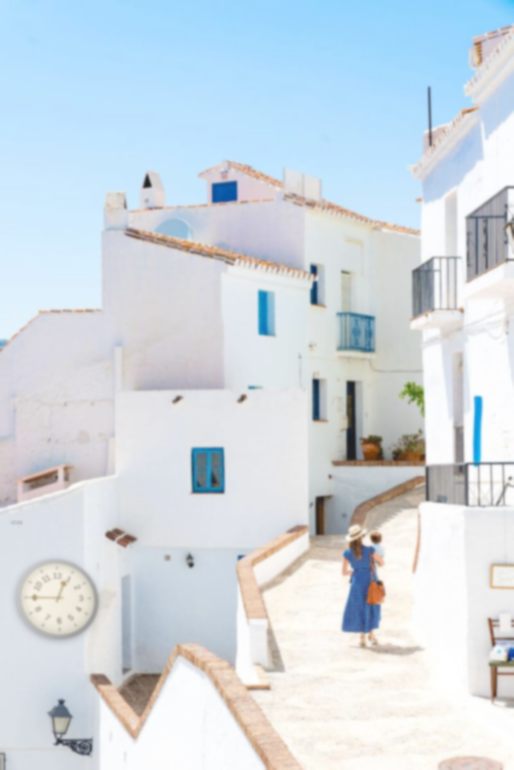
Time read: 12 h 45 min
